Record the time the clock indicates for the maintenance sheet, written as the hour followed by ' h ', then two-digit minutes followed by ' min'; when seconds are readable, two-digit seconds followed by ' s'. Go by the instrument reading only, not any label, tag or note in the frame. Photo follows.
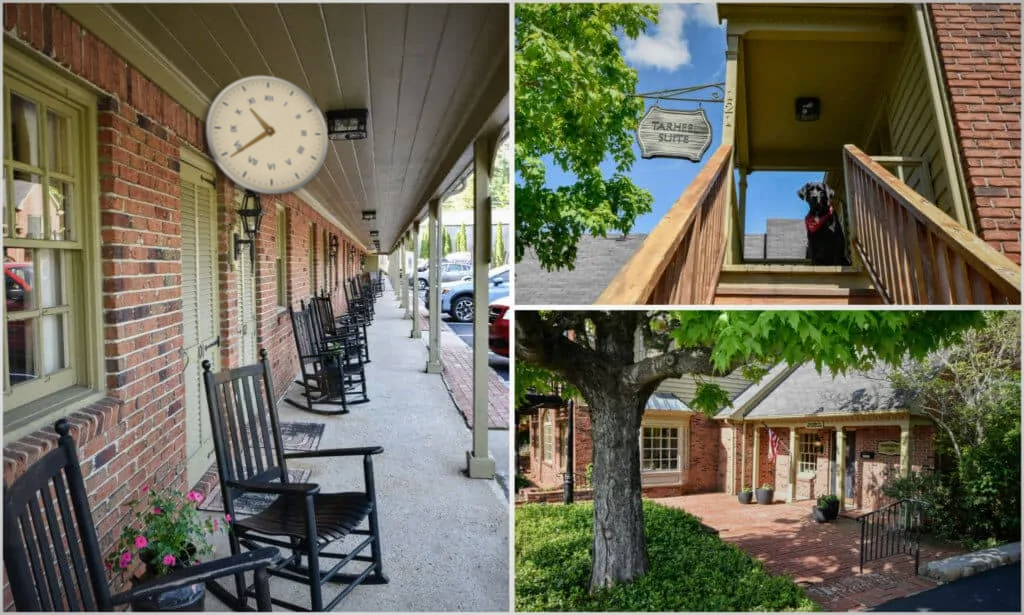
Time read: 10 h 39 min
